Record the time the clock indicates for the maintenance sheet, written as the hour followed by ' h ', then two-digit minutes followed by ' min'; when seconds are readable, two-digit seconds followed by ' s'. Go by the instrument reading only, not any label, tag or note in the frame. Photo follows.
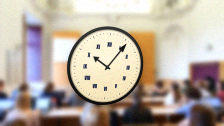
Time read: 10 h 06 min
